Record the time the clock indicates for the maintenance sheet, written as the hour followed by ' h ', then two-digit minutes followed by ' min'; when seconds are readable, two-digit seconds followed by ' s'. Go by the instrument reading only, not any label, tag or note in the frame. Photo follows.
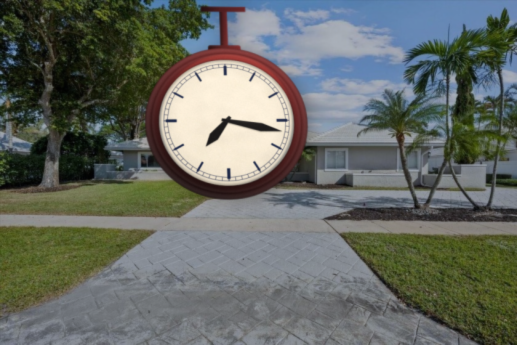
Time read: 7 h 17 min
